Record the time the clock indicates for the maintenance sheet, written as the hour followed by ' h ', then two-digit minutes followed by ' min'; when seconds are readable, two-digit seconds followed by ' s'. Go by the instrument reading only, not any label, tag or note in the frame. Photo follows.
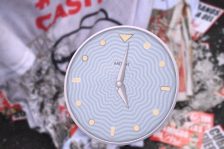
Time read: 5 h 01 min
